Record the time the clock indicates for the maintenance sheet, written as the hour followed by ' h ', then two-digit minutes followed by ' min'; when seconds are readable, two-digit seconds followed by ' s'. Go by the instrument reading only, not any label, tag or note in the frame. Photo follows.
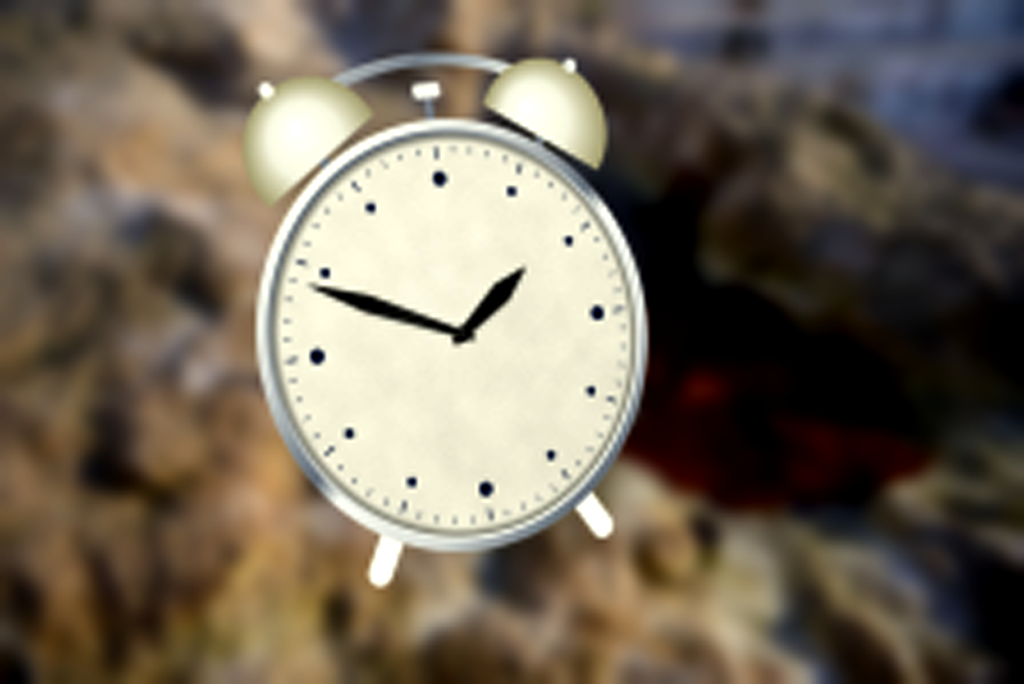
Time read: 1 h 49 min
